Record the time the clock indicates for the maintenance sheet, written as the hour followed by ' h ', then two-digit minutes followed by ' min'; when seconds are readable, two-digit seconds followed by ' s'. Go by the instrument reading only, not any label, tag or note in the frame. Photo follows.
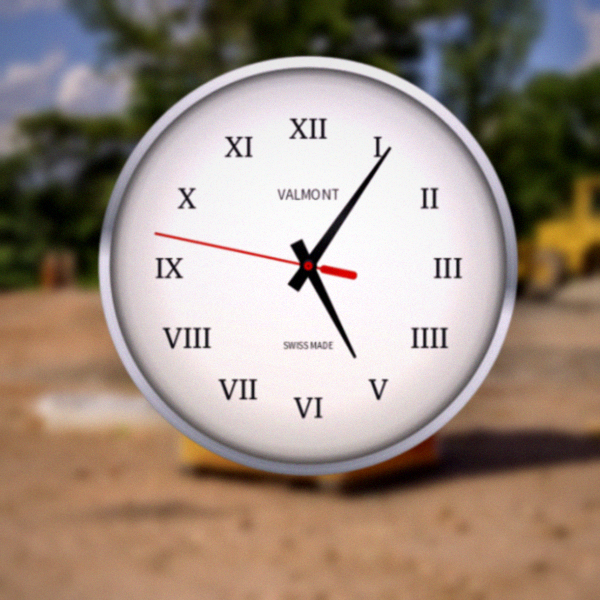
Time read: 5 h 05 min 47 s
